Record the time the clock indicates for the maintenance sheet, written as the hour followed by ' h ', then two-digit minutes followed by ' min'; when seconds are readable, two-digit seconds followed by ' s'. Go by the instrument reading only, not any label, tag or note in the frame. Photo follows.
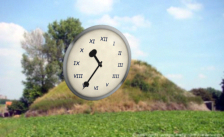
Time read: 10 h 35 min
